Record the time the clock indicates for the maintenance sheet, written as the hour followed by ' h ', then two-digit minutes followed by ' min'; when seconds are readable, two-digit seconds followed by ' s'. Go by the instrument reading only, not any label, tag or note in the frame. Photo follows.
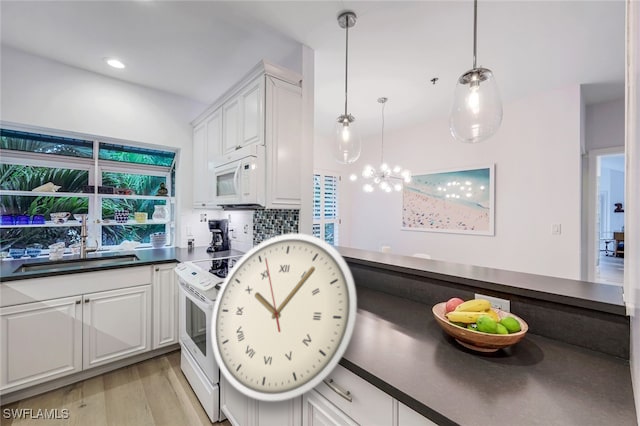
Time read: 10 h 05 min 56 s
